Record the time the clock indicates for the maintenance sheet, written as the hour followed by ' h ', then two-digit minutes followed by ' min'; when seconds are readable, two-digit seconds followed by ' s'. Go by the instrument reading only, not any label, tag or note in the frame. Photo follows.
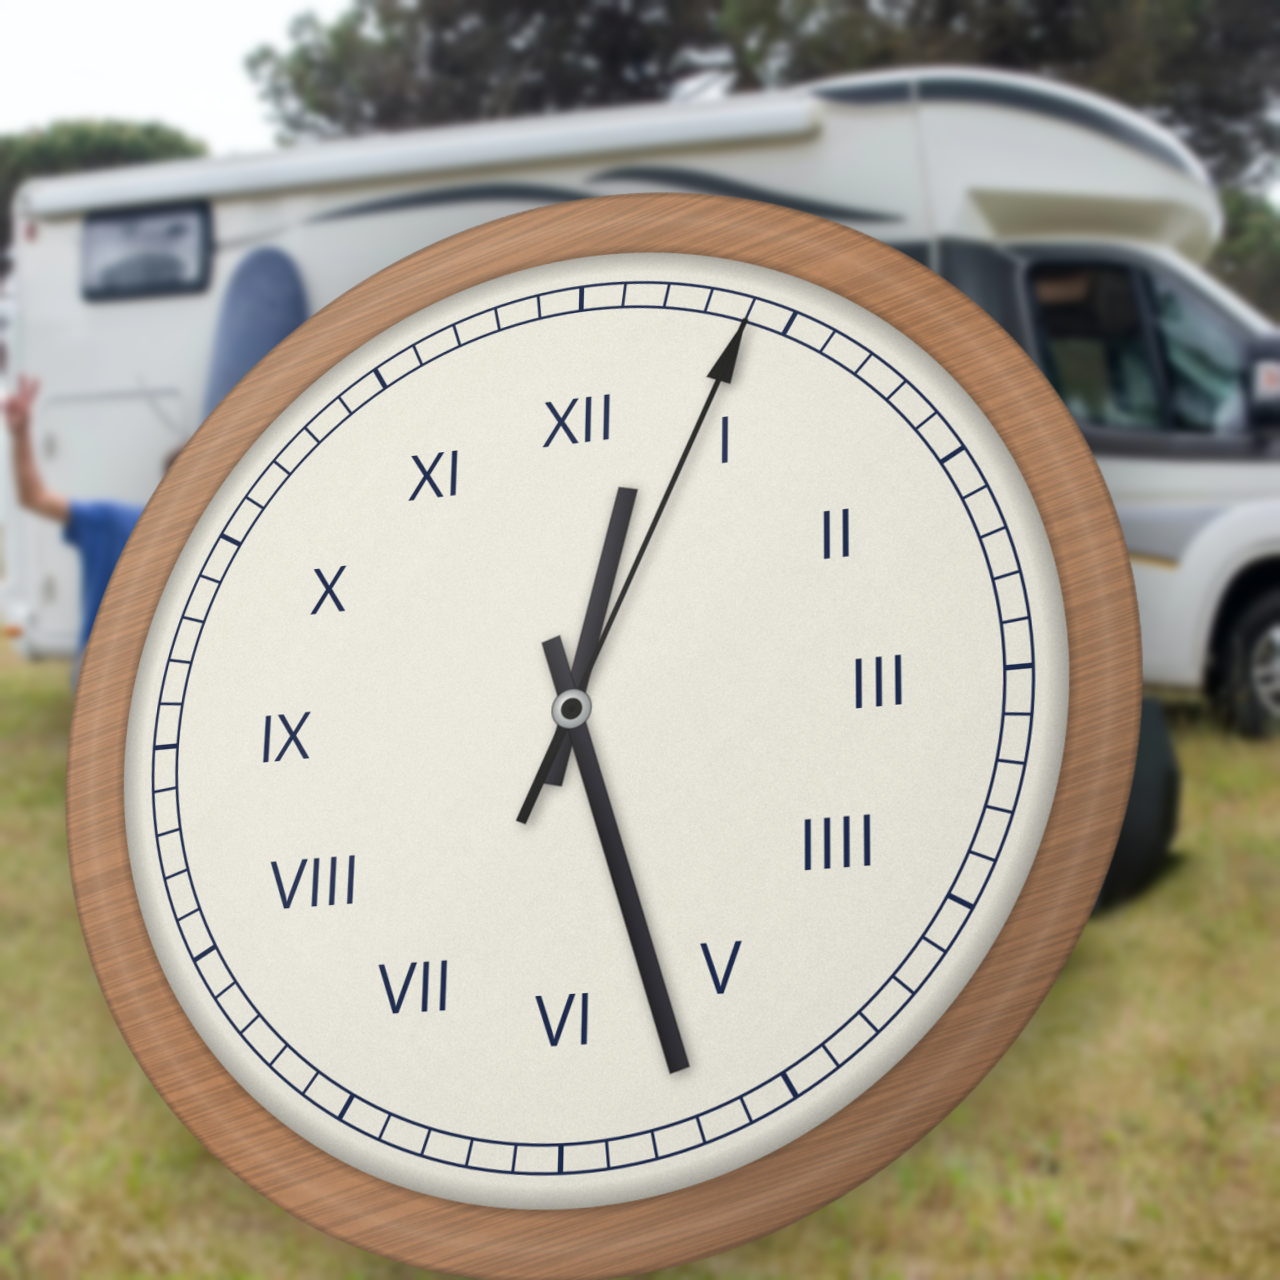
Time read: 12 h 27 min 04 s
